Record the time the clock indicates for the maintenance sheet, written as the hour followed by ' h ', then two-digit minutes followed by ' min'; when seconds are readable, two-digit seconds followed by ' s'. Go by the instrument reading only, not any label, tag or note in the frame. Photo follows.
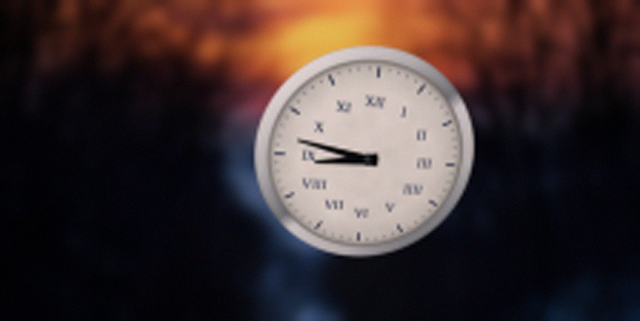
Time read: 8 h 47 min
